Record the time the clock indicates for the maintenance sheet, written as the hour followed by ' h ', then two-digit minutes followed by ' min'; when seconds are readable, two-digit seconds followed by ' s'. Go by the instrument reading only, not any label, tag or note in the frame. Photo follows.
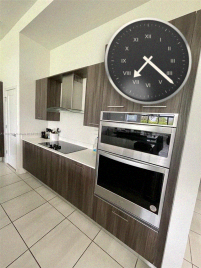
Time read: 7 h 22 min
